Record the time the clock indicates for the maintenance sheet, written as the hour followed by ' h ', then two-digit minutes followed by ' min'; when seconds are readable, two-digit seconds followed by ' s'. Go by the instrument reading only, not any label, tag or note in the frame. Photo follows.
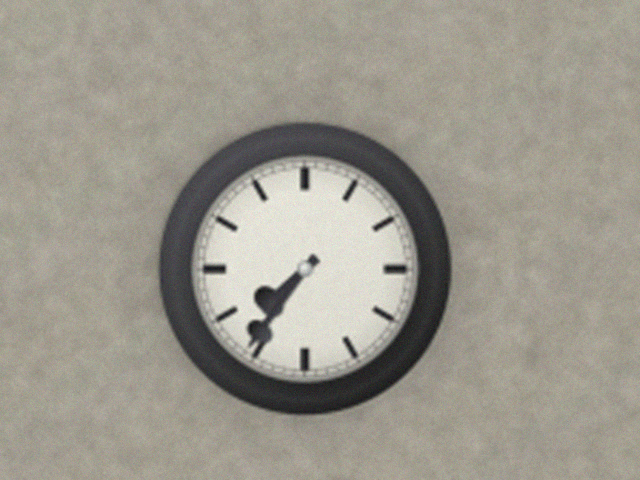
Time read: 7 h 36 min
